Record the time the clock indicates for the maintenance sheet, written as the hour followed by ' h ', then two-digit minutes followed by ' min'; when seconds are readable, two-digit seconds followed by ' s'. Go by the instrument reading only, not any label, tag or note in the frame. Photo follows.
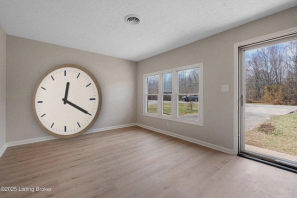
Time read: 12 h 20 min
